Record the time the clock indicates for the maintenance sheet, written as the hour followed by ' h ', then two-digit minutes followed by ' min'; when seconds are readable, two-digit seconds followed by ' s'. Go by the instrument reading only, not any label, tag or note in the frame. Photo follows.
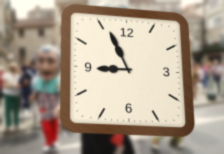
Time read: 8 h 56 min
